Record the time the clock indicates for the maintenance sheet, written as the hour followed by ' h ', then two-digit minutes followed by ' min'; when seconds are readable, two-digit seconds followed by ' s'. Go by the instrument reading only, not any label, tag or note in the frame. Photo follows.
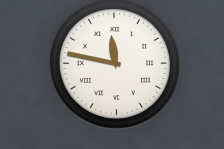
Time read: 11 h 47 min
